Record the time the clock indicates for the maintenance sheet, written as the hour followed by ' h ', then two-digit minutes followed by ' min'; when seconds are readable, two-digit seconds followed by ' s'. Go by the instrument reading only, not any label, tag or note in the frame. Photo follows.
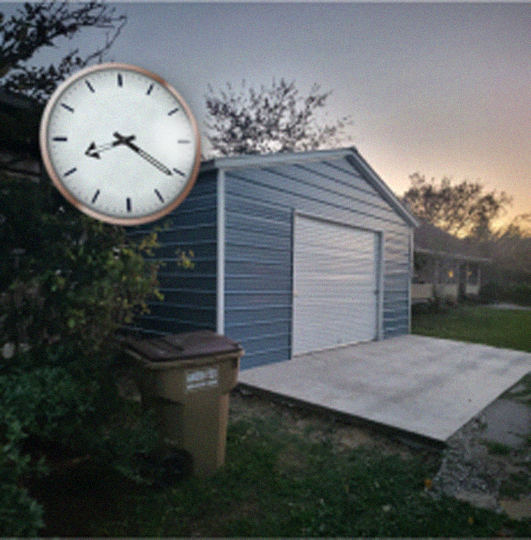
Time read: 8 h 21 min
